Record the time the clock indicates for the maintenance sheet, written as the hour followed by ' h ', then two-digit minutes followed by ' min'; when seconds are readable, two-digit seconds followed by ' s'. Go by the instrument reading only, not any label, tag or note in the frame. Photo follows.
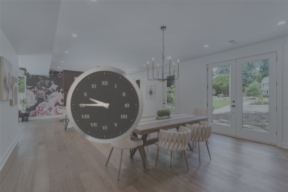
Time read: 9 h 45 min
